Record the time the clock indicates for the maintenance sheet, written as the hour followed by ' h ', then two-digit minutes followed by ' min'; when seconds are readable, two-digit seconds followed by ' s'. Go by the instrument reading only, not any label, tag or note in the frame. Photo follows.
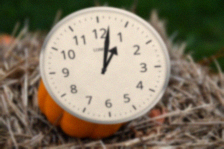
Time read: 1 h 02 min
